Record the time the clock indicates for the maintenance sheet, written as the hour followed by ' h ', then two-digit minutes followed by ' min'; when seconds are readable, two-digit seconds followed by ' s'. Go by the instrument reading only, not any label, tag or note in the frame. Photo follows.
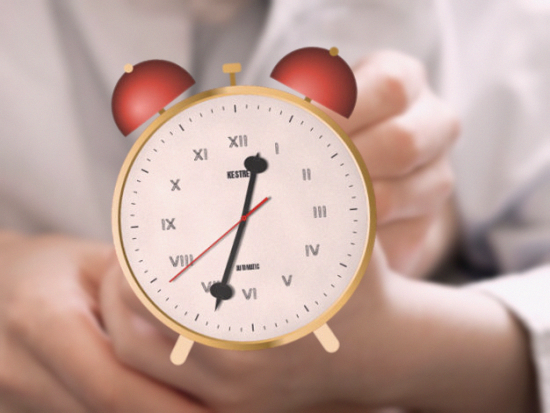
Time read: 12 h 33 min 39 s
